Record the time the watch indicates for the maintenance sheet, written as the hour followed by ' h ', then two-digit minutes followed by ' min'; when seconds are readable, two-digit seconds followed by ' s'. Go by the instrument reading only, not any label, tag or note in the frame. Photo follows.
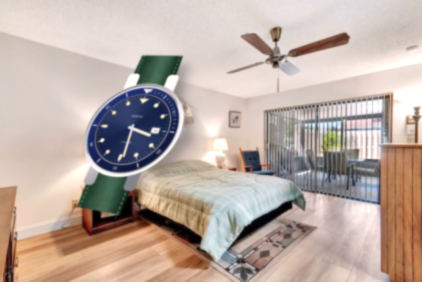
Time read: 3 h 29 min
